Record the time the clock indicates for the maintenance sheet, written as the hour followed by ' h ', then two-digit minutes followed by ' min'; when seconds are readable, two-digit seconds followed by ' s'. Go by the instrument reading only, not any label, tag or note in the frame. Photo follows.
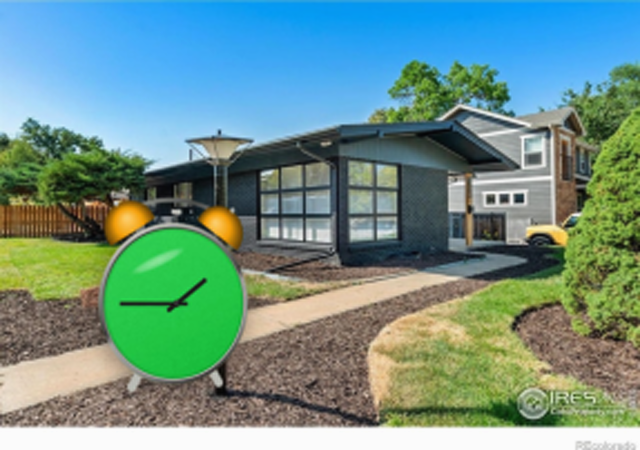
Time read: 1 h 45 min
